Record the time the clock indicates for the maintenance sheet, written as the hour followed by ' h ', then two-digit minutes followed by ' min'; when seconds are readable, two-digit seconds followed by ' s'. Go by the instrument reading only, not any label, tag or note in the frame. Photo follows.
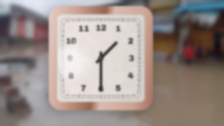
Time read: 1 h 30 min
